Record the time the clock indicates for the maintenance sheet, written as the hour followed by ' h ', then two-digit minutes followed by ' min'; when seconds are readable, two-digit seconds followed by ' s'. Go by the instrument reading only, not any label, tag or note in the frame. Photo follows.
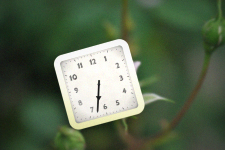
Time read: 6 h 33 min
